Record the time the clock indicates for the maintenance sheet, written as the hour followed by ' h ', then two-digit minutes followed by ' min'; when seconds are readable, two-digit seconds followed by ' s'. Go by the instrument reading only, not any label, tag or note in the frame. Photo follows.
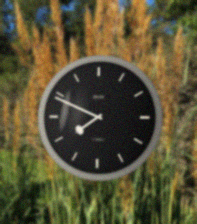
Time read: 7 h 49 min
